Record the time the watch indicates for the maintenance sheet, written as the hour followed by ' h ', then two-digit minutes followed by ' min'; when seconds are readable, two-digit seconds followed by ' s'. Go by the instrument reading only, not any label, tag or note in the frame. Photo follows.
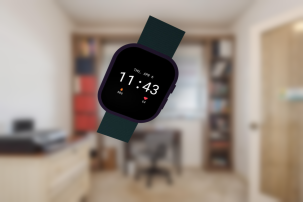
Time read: 11 h 43 min
